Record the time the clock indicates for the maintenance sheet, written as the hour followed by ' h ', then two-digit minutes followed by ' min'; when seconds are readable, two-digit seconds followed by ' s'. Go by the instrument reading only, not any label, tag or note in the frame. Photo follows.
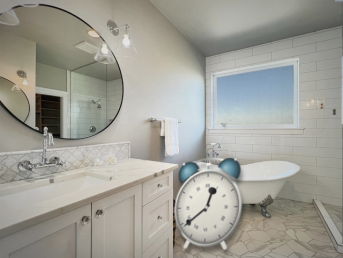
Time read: 12 h 39 min
